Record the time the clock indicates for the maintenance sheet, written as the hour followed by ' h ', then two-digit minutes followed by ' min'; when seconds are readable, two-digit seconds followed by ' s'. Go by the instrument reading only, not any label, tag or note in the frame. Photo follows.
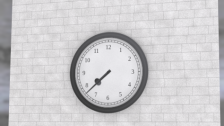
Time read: 7 h 38 min
